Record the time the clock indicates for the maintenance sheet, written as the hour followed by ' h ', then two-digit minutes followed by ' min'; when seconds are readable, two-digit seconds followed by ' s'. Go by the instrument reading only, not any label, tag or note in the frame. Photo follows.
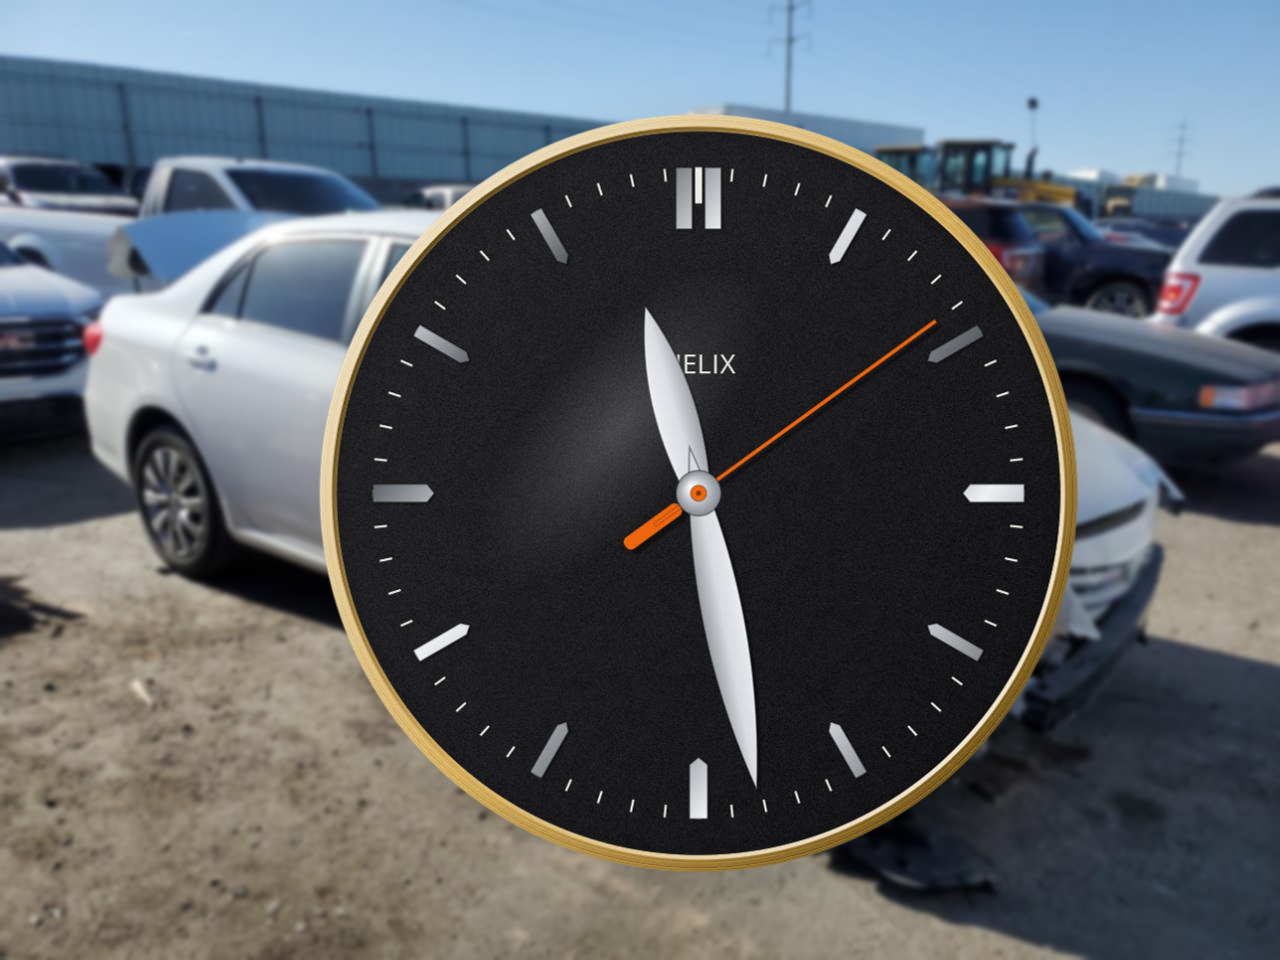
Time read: 11 h 28 min 09 s
